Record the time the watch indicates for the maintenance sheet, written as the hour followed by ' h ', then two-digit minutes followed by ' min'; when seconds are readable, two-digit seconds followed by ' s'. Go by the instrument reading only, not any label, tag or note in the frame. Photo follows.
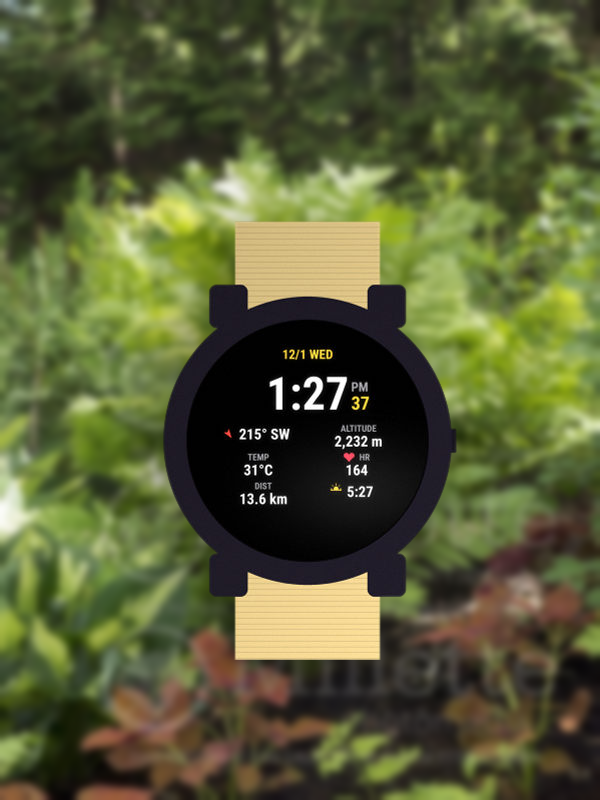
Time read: 1 h 27 min 37 s
